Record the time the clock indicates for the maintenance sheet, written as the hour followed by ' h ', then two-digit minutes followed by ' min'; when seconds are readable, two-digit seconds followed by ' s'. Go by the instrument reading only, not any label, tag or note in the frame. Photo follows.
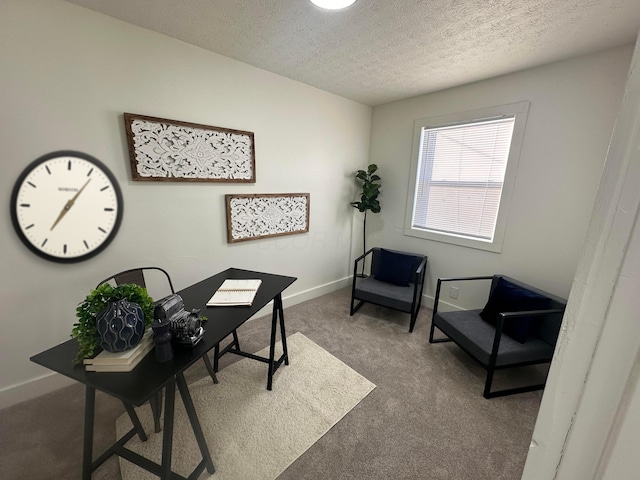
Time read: 7 h 06 min
